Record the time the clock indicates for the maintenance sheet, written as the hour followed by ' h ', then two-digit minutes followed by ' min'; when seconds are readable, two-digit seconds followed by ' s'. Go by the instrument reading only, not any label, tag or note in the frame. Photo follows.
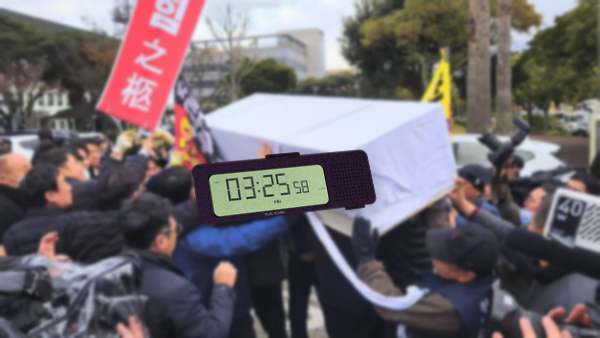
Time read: 3 h 25 min 58 s
